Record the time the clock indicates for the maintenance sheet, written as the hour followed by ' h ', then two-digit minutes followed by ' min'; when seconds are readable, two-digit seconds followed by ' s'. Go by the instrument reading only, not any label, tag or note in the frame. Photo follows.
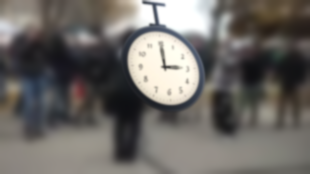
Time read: 3 h 00 min
